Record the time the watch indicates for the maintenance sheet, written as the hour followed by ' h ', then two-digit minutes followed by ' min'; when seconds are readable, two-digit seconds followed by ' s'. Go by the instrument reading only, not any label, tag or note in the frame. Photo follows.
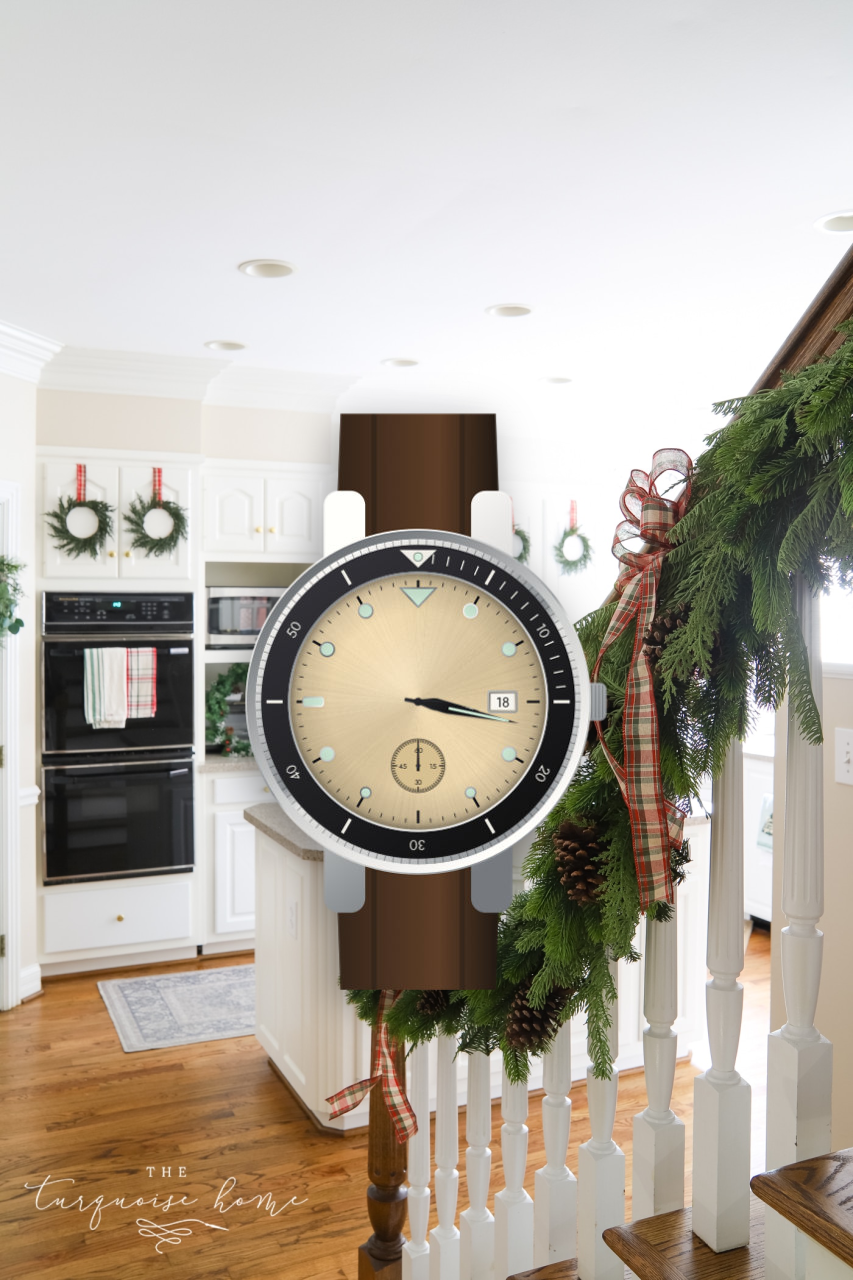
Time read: 3 h 17 min
